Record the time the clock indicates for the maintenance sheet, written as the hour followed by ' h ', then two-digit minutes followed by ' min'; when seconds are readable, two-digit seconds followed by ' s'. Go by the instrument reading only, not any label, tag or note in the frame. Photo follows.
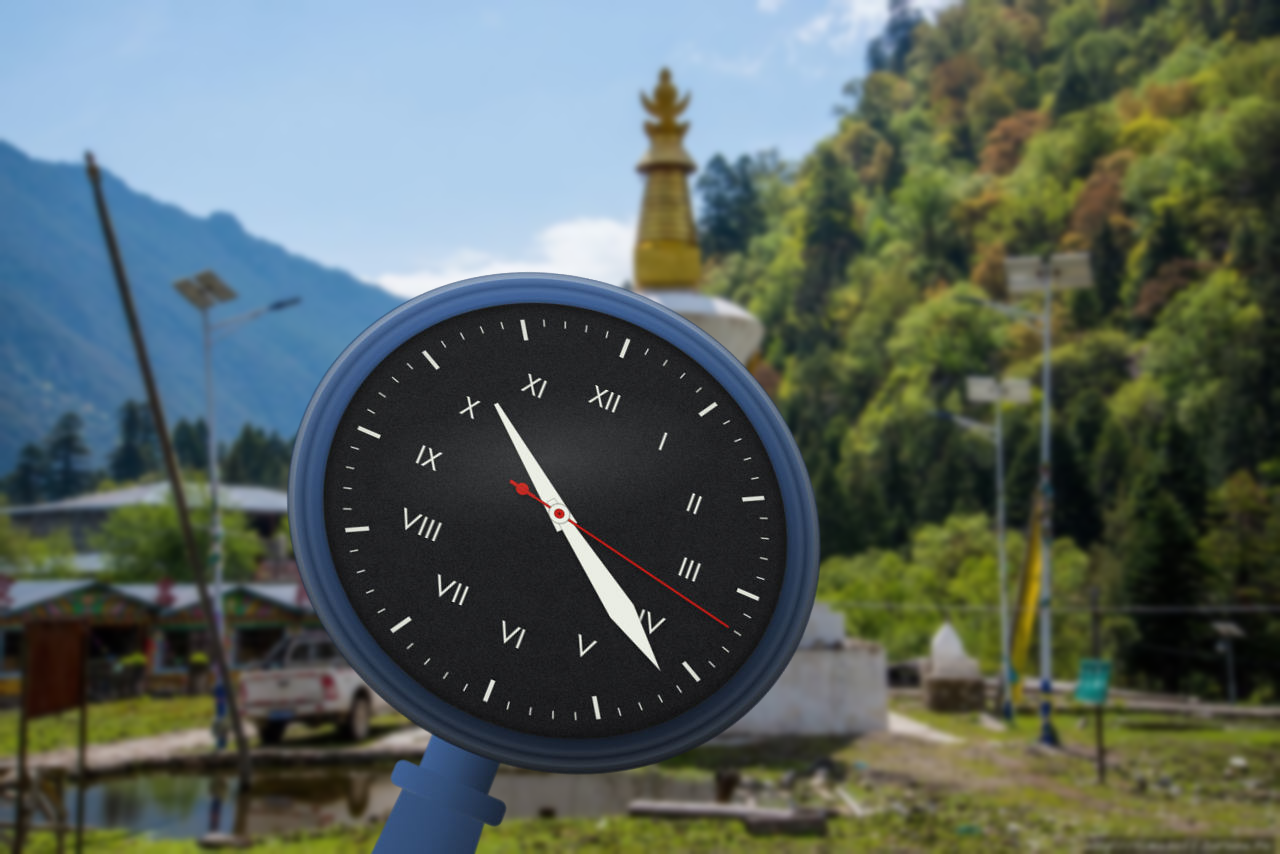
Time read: 10 h 21 min 17 s
